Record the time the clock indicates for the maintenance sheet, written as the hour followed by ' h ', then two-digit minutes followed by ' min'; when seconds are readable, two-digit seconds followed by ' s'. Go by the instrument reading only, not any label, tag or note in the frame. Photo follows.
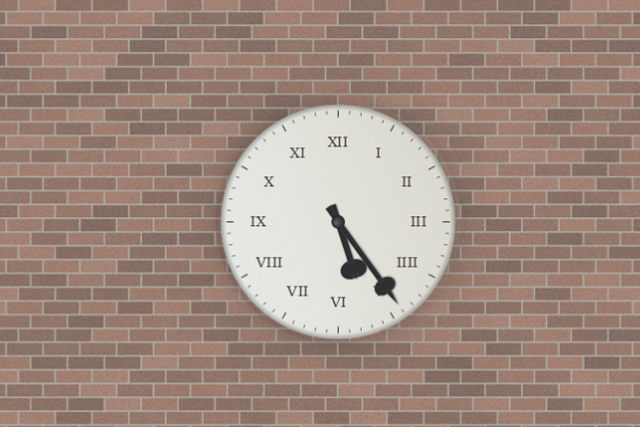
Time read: 5 h 24 min
